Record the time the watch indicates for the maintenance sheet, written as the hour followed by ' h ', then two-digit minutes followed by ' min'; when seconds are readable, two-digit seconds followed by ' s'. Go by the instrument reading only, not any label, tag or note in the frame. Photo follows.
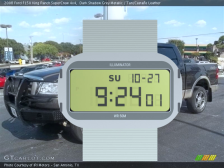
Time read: 9 h 24 min 01 s
